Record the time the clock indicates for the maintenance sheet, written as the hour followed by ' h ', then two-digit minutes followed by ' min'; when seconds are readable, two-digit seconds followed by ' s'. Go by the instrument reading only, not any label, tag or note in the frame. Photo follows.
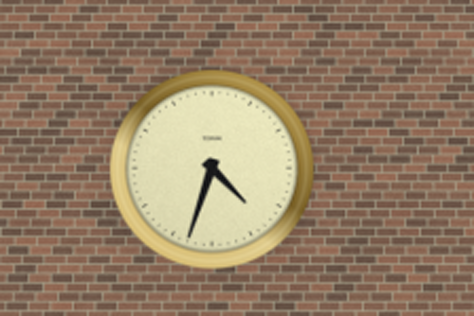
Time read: 4 h 33 min
